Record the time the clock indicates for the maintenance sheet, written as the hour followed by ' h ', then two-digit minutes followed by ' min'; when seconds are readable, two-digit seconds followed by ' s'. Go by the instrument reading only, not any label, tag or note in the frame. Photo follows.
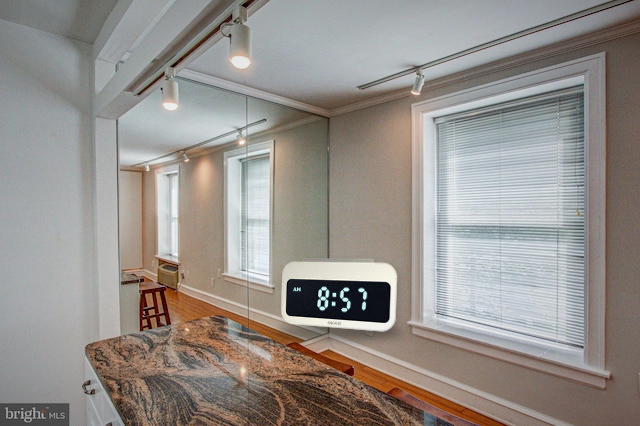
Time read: 8 h 57 min
